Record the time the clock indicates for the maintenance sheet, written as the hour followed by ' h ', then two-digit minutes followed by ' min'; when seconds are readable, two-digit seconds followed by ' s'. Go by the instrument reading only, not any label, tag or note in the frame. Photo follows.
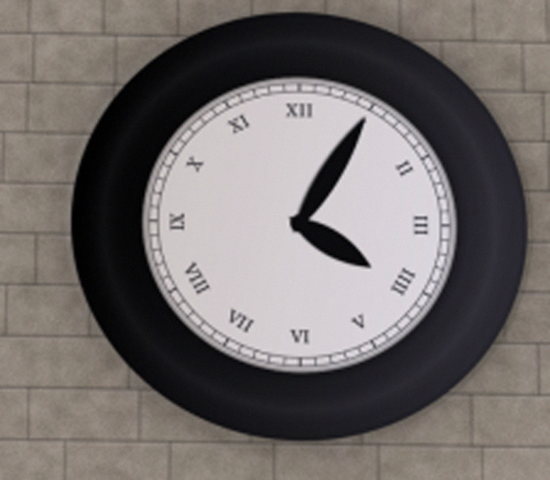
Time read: 4 h 05 min
